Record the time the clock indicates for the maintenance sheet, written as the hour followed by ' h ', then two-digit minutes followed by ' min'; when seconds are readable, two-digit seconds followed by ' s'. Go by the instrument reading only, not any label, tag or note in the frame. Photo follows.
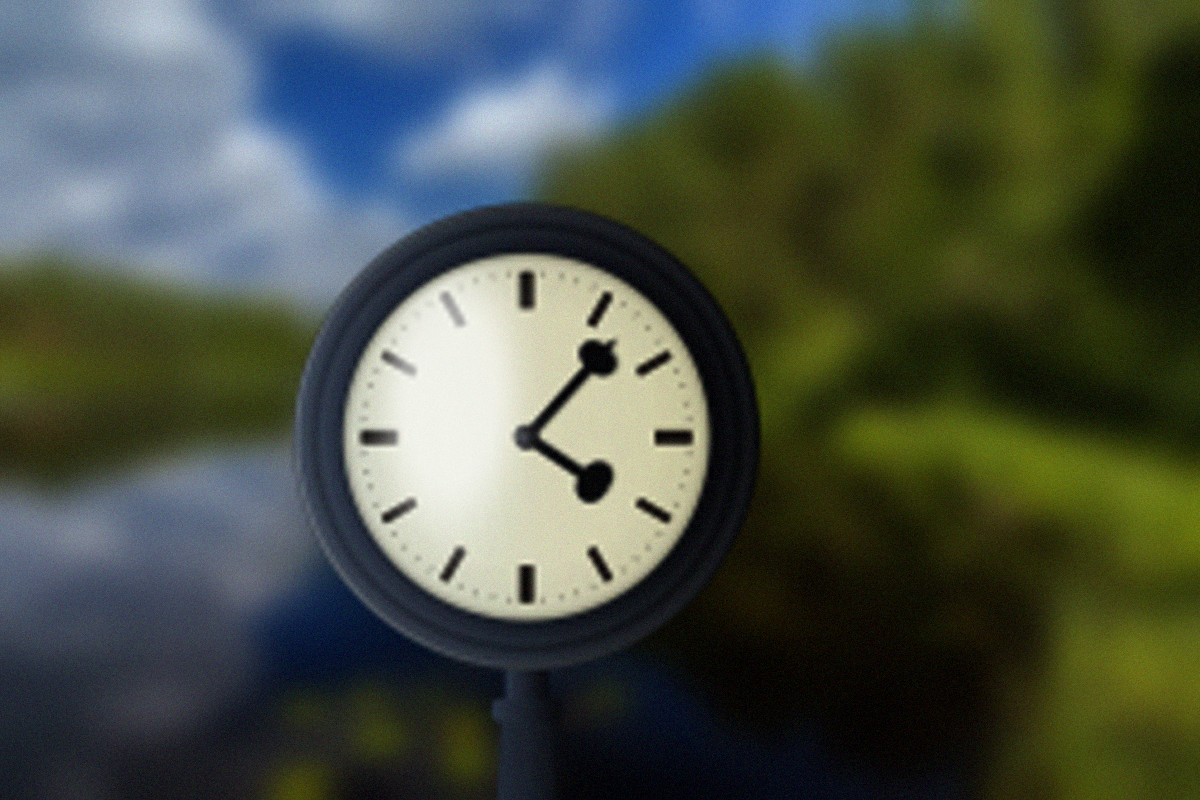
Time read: 4 h 07 min
